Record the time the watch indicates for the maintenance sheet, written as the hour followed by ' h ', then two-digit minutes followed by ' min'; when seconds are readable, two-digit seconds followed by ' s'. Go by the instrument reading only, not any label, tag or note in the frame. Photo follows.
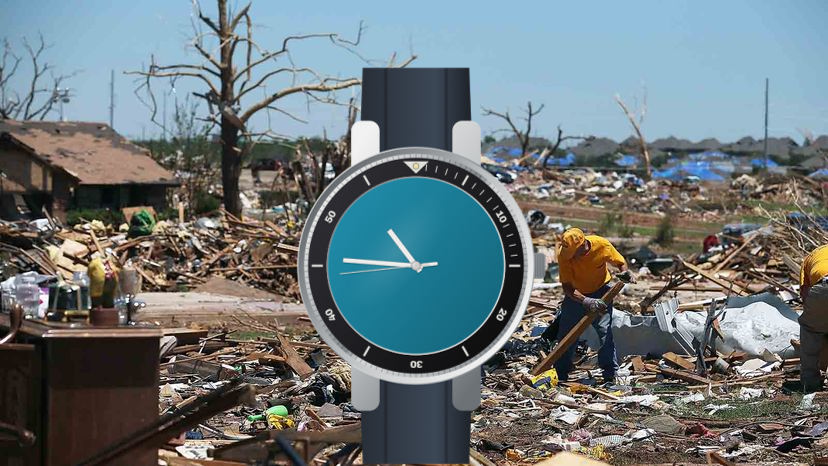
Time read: 10 h 45 min 44 s
